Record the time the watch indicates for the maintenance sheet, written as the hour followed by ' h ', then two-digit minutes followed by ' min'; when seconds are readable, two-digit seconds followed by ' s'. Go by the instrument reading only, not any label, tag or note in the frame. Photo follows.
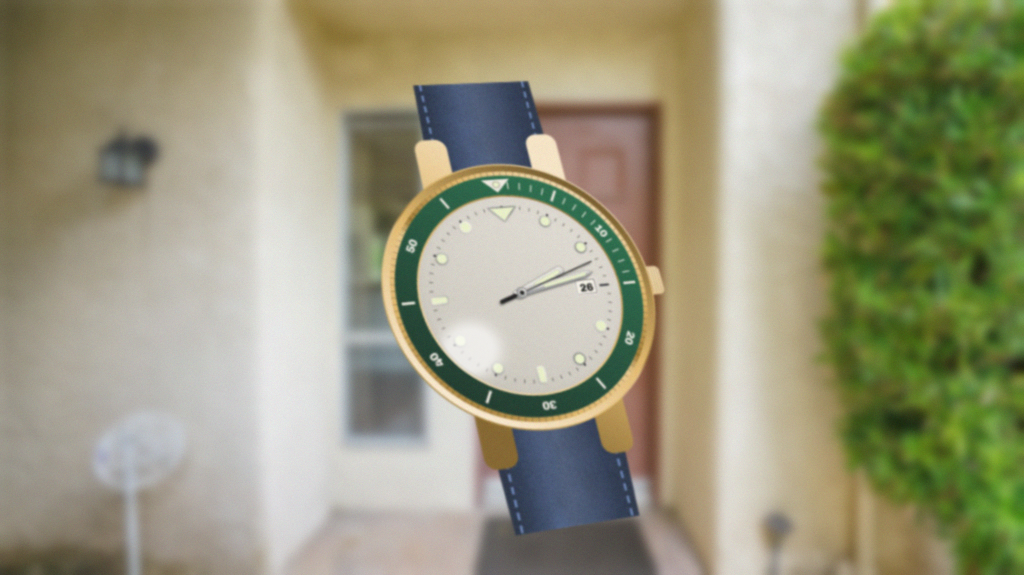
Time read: 2 h 13 min 12 s
